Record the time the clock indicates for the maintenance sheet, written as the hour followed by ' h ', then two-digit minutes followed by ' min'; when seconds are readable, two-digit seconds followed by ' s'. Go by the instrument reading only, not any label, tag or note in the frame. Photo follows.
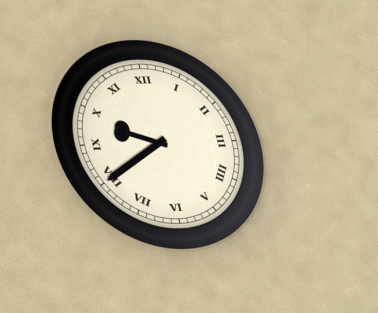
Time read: 9 h 40 min
